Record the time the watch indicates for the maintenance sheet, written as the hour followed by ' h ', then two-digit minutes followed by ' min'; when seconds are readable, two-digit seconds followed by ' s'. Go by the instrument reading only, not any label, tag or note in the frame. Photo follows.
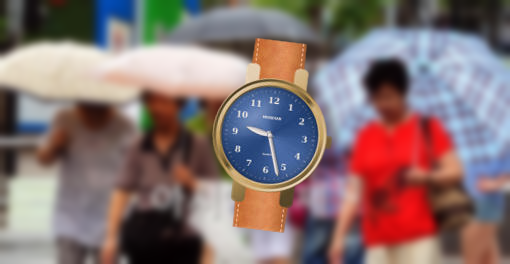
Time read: 9 h 27 min
